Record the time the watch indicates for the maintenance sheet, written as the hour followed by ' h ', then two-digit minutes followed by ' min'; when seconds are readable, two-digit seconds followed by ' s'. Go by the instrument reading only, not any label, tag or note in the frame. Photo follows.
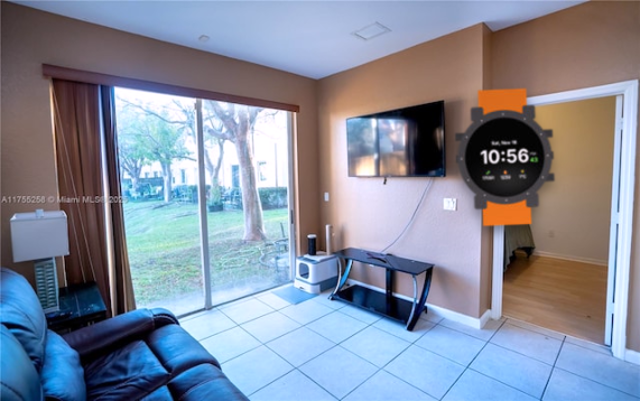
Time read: 10 h 56 min
